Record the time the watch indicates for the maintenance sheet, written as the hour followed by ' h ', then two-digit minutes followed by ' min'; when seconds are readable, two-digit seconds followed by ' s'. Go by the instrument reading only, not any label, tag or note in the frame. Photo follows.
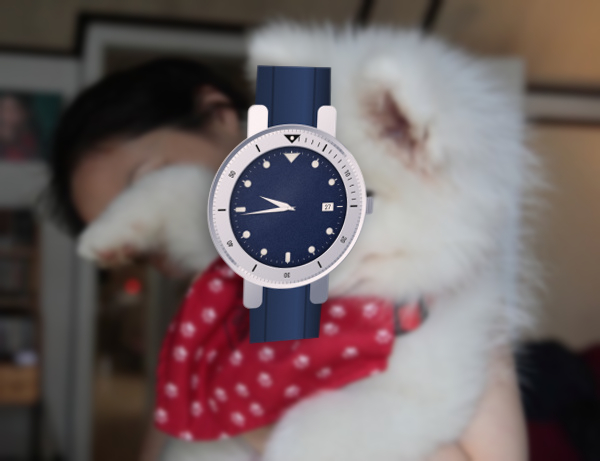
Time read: 9 h 44 min
